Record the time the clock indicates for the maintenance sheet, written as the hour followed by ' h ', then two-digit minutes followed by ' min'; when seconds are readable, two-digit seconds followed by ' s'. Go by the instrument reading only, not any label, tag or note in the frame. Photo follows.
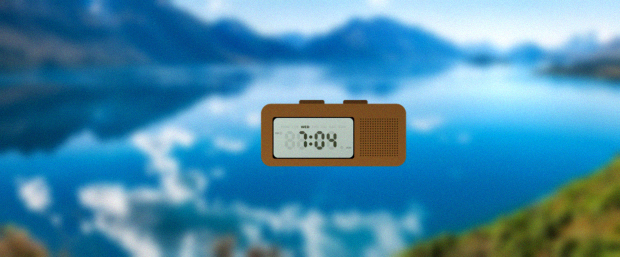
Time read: 7 h 04 min
